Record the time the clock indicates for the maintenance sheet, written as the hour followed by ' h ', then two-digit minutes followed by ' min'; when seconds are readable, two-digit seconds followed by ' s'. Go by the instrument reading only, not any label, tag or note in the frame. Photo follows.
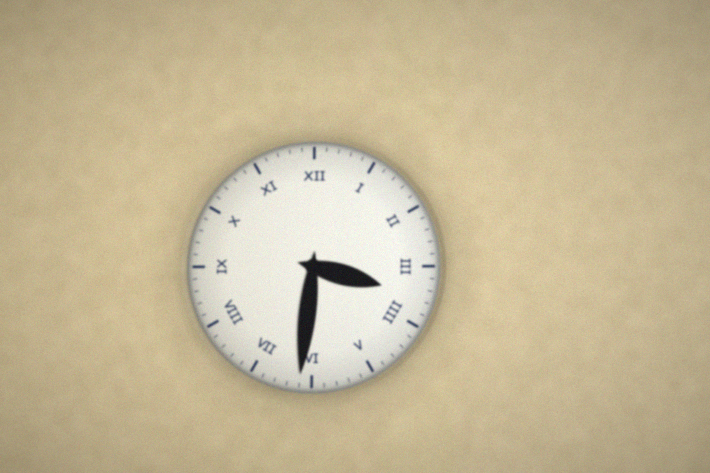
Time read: 3 h 31 min
